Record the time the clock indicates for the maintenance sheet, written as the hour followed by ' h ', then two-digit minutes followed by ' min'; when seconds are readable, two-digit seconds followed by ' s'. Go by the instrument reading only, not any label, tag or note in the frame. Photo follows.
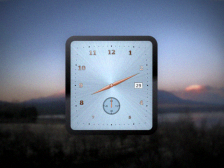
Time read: 8 h 11 min
